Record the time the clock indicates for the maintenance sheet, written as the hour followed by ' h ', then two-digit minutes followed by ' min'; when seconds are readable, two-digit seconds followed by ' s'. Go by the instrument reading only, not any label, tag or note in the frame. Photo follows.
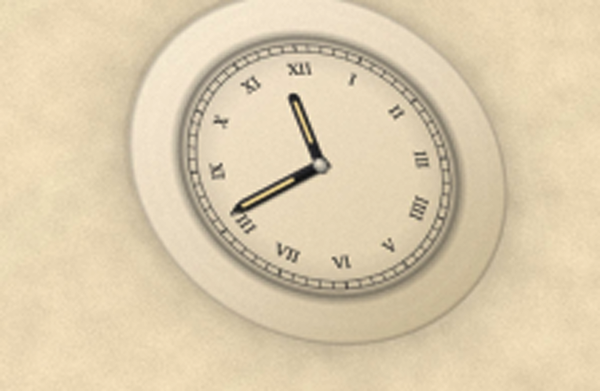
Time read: 11 h 41 min
